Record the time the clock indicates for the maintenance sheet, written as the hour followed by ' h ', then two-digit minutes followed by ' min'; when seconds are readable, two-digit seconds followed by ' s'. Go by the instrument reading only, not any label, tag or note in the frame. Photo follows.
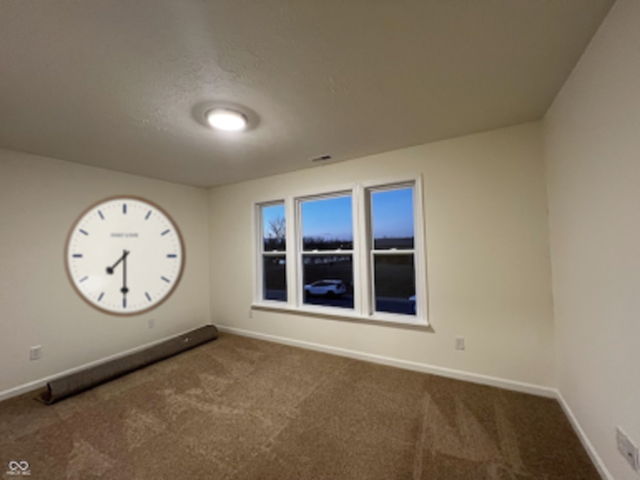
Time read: 7 h 30 min
